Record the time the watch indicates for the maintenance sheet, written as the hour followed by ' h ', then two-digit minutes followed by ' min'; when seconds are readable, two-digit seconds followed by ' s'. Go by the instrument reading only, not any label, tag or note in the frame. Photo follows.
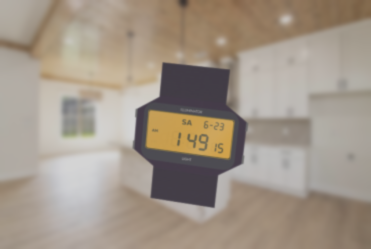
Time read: 1 h 49 min 15 s
